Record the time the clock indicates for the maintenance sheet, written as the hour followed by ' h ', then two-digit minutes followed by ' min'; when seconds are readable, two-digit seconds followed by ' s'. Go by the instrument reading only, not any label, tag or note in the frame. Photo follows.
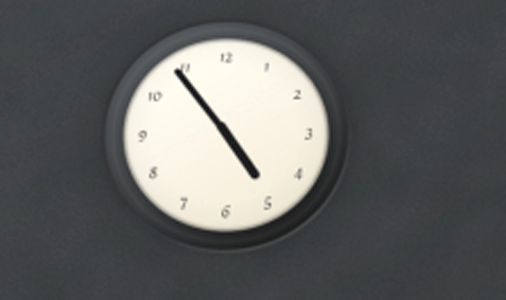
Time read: 4 h 54 min
